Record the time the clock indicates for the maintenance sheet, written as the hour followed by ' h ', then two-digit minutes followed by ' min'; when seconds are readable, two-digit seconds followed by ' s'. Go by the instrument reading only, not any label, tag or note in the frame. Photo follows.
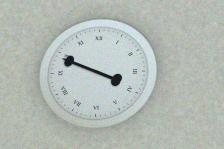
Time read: 3 h 49 min
